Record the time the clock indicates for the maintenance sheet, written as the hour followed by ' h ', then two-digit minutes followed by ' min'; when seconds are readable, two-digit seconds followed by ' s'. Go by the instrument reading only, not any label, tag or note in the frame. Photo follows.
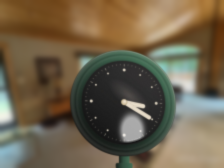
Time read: 3 h 20 min
